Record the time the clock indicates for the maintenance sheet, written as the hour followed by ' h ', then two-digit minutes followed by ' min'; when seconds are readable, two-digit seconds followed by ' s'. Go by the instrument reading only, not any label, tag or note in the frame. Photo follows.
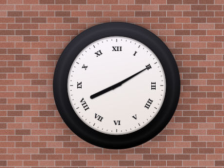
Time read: 8 h 10 min
